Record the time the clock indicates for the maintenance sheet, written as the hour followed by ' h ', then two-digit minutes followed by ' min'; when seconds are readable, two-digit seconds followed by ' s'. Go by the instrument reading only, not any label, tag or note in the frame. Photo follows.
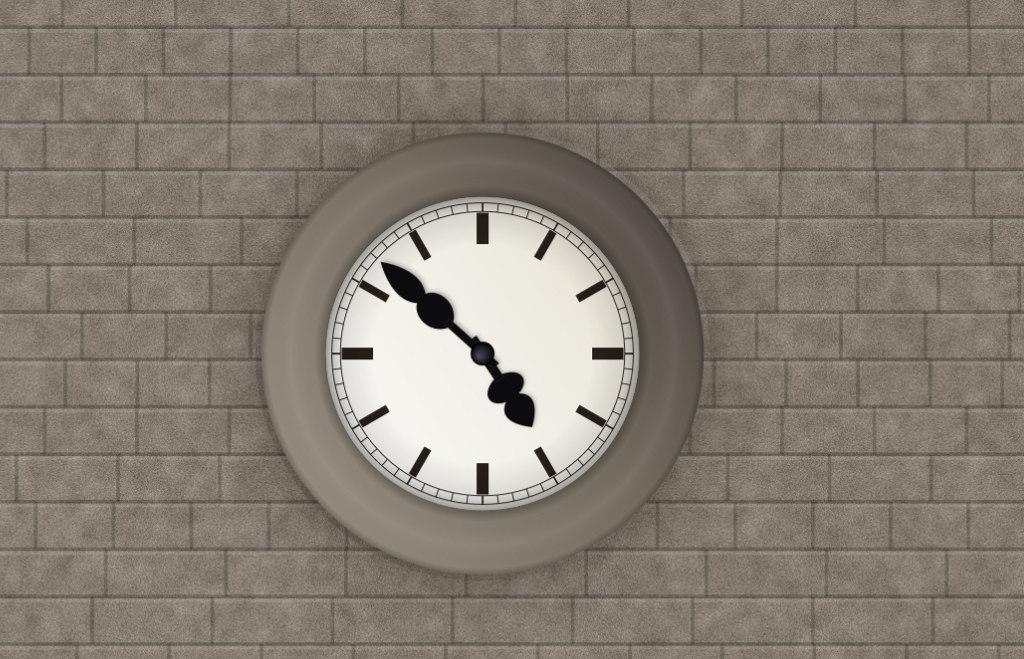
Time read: 4 h 52 min
